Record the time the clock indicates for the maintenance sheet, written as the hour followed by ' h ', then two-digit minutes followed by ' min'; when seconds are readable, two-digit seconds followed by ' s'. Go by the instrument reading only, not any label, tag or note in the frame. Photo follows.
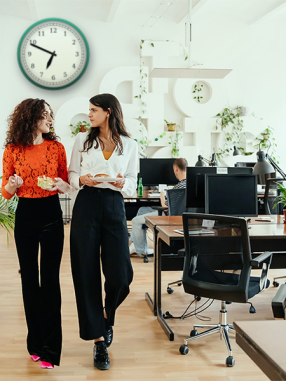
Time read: 6 h 49 min
